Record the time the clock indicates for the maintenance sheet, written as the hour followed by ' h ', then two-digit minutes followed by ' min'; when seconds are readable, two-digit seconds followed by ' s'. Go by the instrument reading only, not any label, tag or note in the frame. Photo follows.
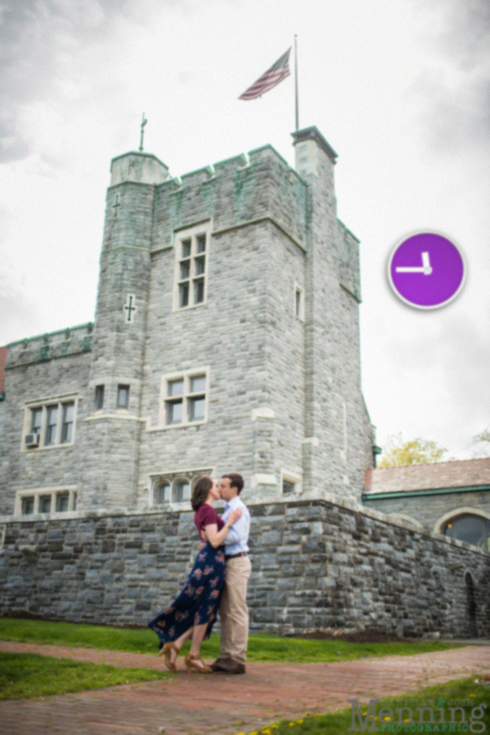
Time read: 11 h 45 min
